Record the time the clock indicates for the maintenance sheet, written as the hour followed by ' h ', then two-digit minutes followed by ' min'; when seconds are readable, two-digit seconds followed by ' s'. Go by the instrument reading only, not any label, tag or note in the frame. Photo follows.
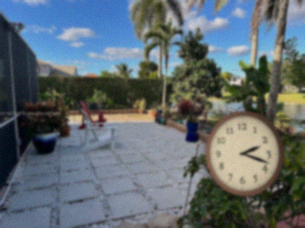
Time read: 2 h 18 min
